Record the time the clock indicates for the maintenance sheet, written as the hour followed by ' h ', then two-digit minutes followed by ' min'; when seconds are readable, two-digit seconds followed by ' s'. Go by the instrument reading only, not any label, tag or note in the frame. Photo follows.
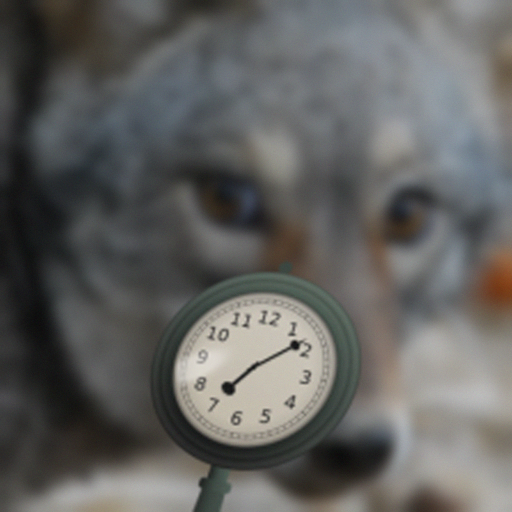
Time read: 7 h 08 min
